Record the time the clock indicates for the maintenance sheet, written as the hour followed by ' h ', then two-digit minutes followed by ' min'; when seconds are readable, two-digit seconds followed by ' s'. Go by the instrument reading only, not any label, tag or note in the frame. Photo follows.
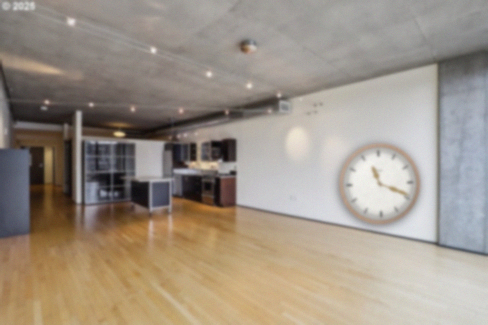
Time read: 11 h 19 min
